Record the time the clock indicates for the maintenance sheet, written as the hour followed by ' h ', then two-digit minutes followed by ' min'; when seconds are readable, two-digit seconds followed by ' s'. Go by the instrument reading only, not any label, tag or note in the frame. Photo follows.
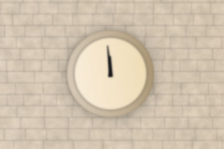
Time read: 11 h 59 min
